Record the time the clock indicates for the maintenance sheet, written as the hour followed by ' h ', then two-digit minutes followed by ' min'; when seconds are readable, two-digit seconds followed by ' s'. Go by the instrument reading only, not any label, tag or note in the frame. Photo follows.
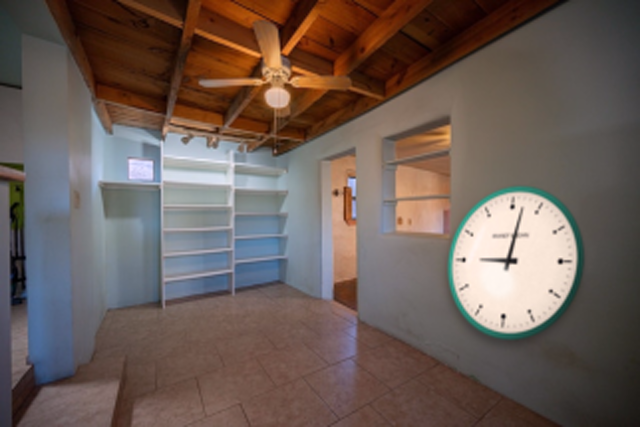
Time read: 9 h 02 min
